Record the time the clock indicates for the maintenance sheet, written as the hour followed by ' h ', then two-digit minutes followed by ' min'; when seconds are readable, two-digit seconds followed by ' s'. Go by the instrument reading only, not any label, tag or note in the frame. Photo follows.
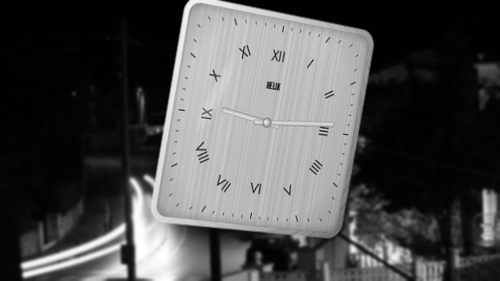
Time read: 9 h 14 min
